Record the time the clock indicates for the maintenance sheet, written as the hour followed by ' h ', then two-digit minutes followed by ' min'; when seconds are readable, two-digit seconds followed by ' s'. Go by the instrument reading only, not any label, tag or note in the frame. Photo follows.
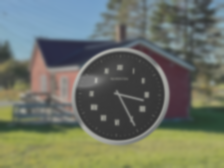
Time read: 3 h 25 min
